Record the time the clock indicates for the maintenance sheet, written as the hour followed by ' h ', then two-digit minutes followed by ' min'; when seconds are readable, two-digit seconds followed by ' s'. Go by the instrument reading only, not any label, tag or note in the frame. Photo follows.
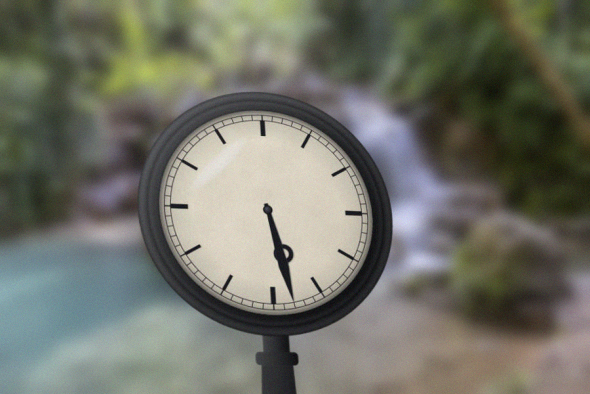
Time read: 5 h 28 min
